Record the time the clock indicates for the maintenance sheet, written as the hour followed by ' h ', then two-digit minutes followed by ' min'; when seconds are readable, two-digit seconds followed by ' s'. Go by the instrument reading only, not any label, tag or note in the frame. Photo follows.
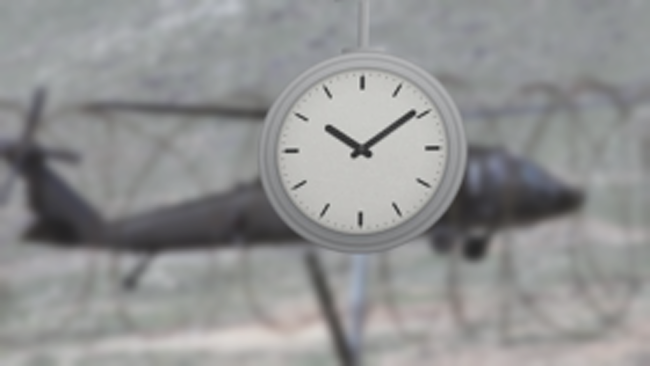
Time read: 10 h 09 min
